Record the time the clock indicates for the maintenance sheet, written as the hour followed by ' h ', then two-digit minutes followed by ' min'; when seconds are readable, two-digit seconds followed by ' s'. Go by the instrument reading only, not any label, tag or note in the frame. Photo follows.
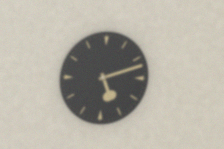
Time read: 5 h 12 min
